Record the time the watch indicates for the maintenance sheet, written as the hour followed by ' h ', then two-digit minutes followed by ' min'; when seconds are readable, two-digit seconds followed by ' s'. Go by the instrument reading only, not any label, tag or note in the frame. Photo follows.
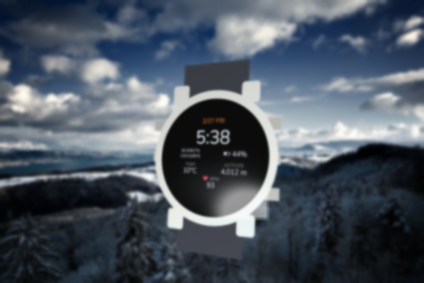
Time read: 5 h 38 min
